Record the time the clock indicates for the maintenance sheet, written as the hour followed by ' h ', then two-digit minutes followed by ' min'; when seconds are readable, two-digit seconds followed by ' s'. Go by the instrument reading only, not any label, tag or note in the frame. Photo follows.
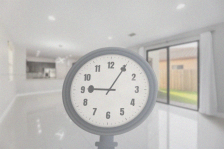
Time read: 9 h 05 min
